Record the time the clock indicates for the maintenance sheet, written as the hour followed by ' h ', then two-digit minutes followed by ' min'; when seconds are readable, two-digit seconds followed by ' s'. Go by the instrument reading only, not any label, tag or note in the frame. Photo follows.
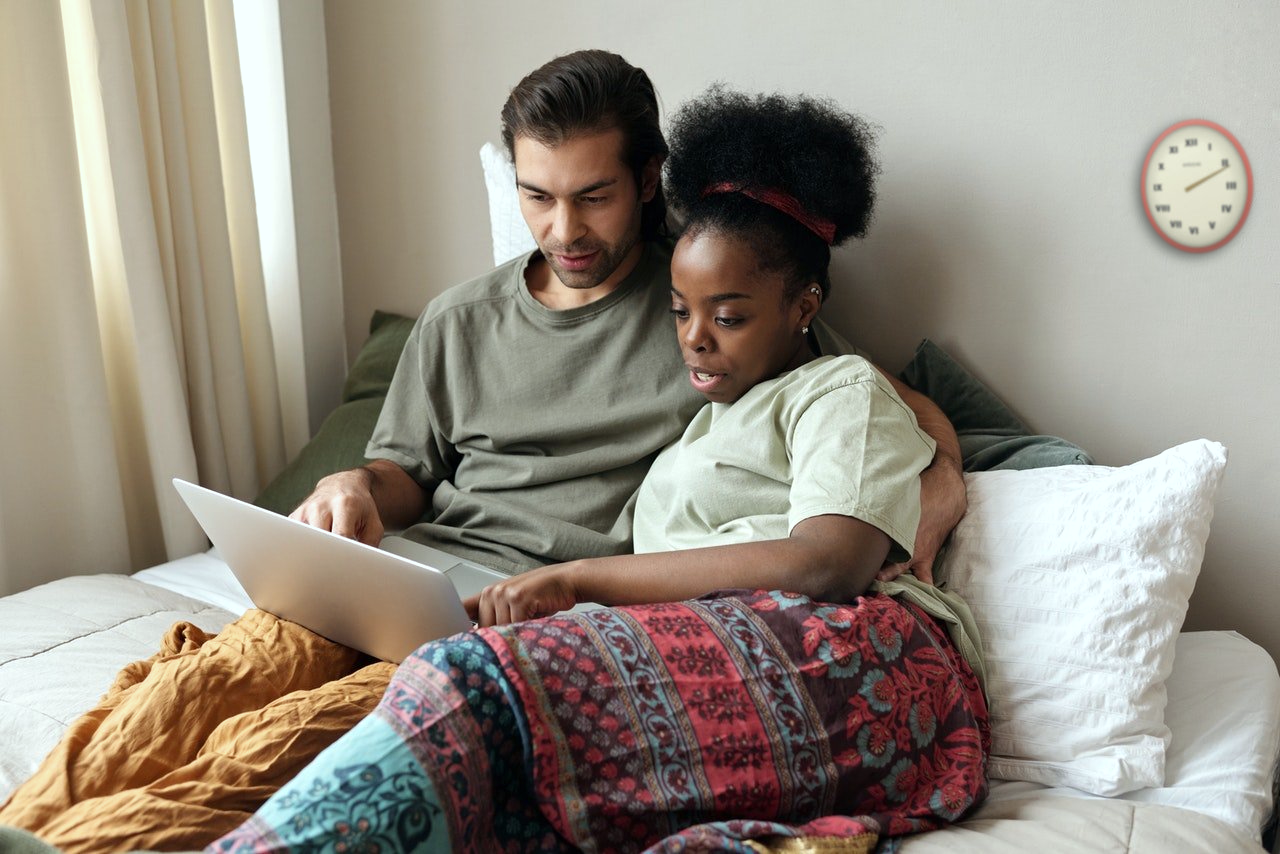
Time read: 2 h 11 min
